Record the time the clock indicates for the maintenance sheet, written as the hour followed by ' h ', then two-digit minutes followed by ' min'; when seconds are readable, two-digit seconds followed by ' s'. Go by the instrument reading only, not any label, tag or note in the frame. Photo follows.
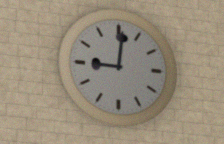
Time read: 9 h 01 min
